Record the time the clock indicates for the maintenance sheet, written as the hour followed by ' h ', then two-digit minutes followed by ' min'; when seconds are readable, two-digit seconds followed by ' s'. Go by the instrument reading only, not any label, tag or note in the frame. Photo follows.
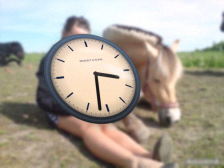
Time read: 3 h 32 min
